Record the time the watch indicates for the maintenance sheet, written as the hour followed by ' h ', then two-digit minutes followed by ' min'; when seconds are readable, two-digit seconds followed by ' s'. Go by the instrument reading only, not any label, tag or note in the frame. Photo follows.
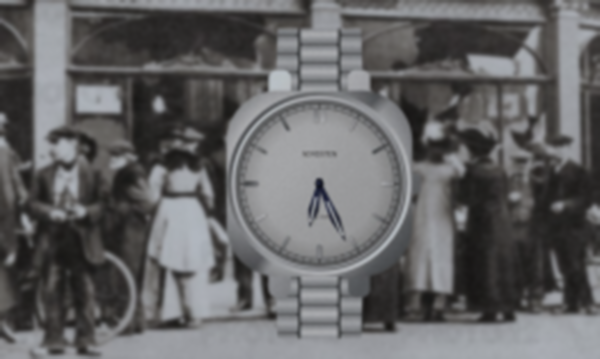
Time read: 6 h 26 min
